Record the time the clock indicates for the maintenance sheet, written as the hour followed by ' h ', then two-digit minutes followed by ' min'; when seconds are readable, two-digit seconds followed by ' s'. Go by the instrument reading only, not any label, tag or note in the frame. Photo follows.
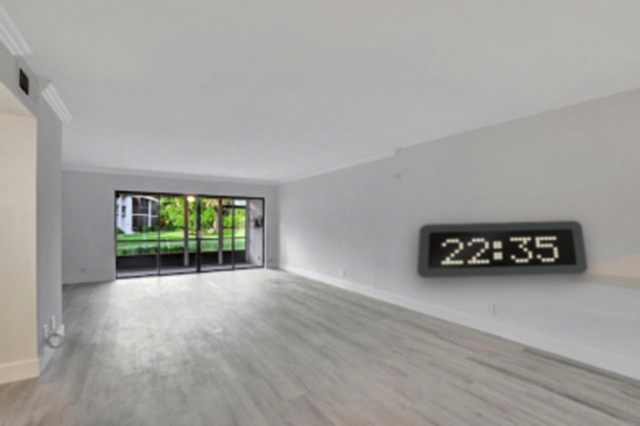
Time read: 22 h 35 min
